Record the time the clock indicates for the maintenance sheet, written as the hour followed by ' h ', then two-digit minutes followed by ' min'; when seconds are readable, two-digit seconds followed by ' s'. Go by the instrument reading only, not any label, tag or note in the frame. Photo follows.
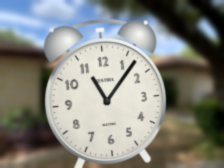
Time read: 11 h 07 min
